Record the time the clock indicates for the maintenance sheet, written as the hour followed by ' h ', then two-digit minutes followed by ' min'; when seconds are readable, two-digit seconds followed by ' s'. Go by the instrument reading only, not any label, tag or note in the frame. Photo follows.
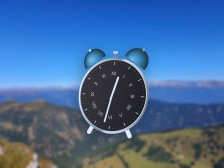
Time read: 12 h 32 min
